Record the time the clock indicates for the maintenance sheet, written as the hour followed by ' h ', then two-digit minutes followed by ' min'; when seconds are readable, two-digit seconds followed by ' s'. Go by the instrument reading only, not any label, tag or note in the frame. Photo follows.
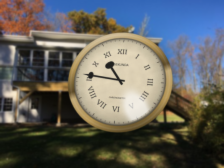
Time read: 10 h 46 min
